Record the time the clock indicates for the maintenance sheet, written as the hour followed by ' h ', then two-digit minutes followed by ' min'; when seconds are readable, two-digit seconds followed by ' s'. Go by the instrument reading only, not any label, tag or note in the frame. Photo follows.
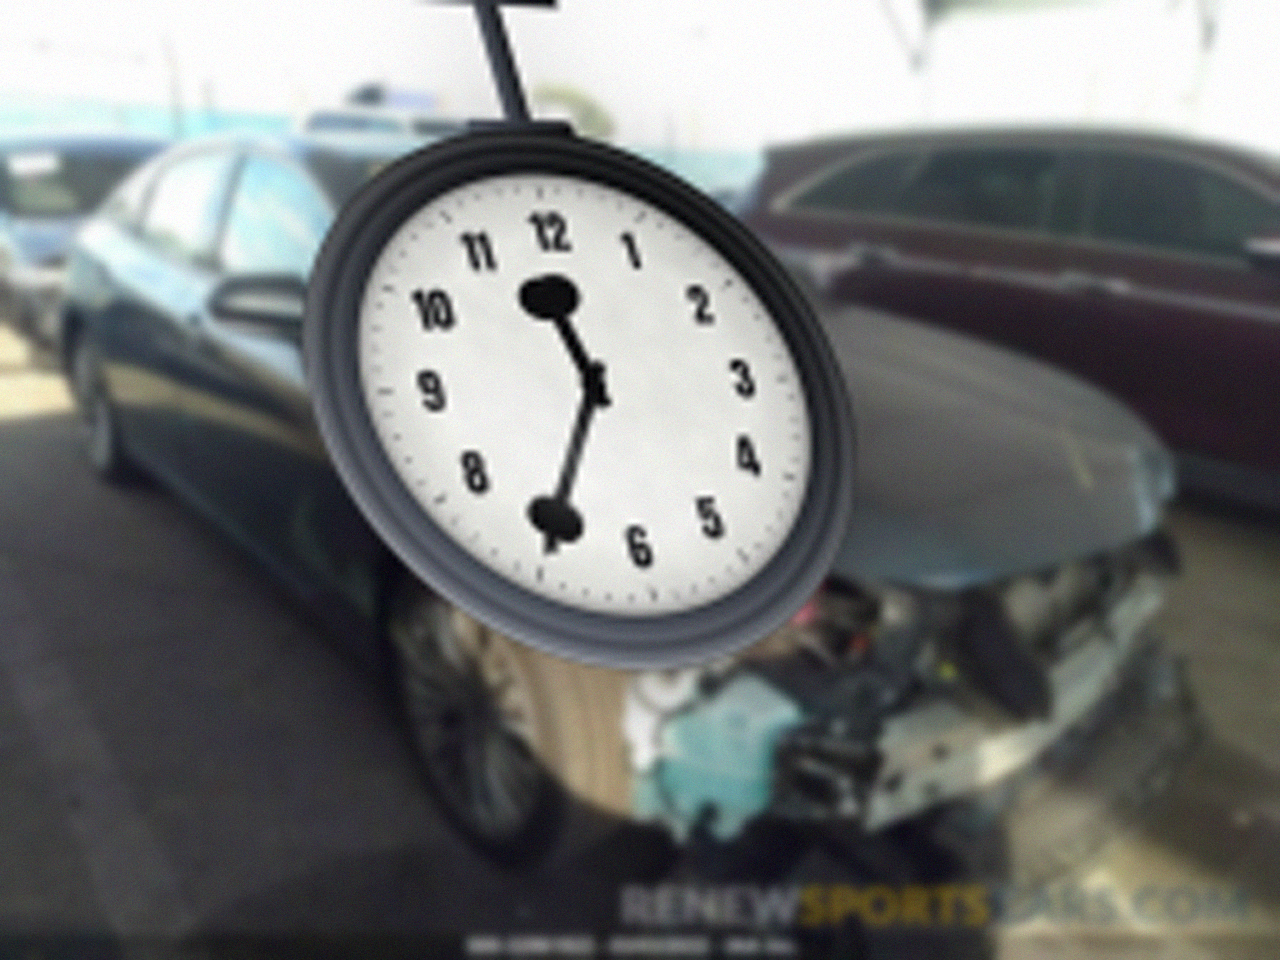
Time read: 11 h 35 min
